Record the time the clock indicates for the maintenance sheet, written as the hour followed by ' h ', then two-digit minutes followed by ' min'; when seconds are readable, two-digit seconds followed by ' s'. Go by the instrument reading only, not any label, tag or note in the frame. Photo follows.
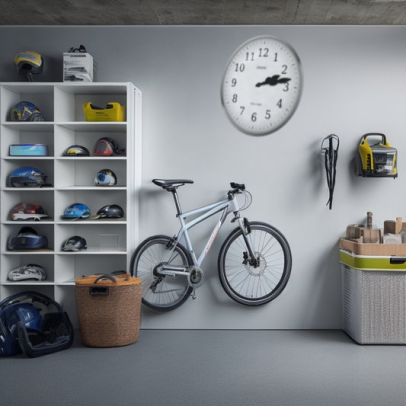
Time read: 2 h 13 min
